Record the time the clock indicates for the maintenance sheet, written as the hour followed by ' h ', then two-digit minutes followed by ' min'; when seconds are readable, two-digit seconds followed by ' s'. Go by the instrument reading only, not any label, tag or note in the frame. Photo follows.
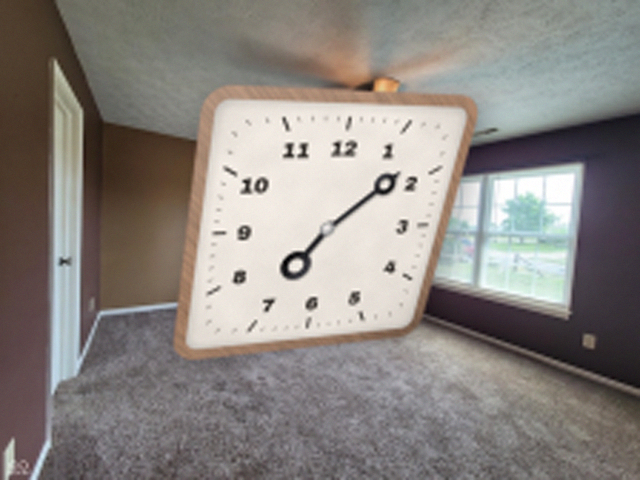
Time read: 7 h 08 min
